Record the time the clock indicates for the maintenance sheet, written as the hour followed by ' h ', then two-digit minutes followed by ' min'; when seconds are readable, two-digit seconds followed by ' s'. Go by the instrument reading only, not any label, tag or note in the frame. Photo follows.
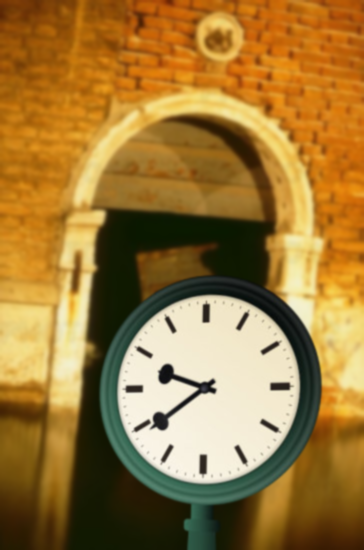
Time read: 9 h 39 min
